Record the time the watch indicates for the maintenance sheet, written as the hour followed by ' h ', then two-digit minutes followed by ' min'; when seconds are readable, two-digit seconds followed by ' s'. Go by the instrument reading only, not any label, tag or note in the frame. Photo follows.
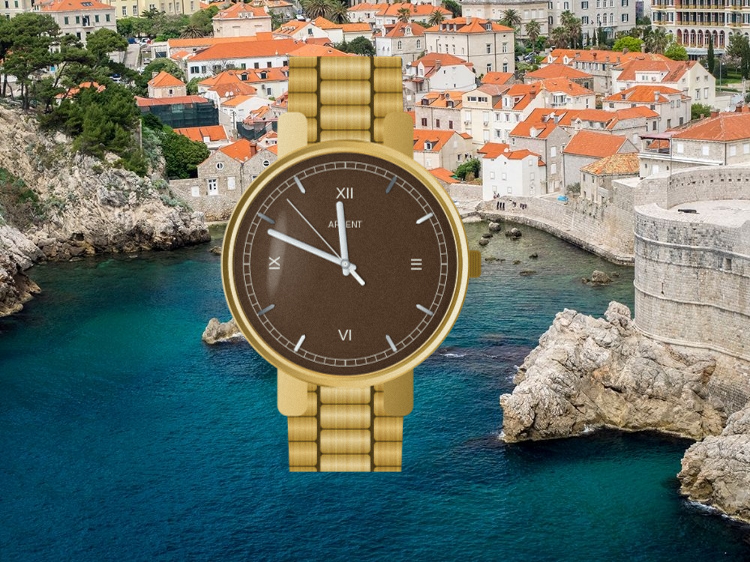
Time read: 11 h 48 min 53 s
